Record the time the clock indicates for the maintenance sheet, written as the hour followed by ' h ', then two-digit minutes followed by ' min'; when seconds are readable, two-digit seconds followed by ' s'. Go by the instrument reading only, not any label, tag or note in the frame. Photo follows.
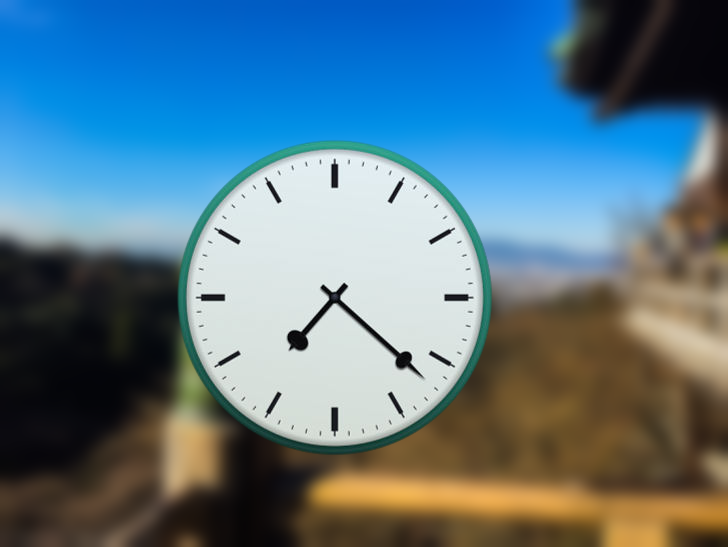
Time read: 7 h 22 min
